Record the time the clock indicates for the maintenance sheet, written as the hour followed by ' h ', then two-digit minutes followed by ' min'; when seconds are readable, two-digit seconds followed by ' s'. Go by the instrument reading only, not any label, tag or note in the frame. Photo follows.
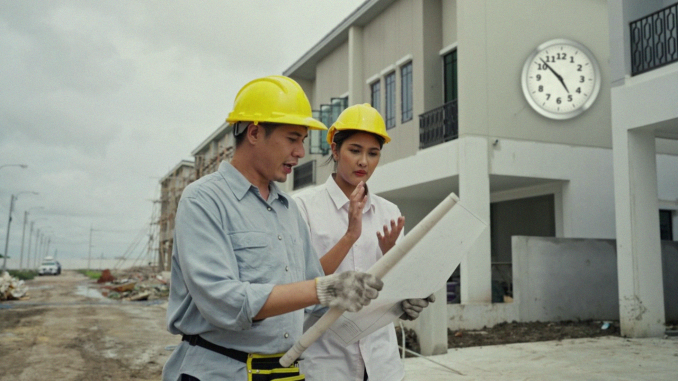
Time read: 4 h 52 min
